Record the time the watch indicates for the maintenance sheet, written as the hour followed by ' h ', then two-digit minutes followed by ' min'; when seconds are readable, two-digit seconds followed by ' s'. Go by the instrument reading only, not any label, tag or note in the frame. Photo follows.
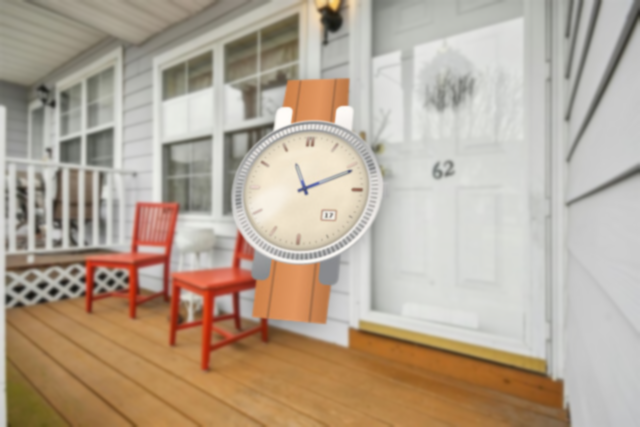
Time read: 11 h 11 min
